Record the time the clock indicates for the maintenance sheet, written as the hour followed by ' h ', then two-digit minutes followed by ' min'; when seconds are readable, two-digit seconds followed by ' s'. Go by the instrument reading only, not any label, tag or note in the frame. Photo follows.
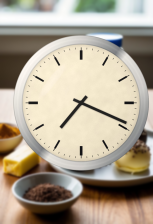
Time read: 7 h 19 min
